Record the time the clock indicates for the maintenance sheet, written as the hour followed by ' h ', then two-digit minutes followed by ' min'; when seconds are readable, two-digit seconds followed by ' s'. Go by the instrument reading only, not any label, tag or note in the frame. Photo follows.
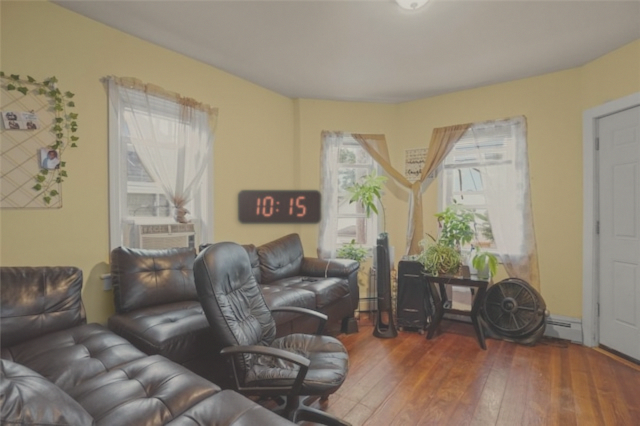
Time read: 10 h 15 min
